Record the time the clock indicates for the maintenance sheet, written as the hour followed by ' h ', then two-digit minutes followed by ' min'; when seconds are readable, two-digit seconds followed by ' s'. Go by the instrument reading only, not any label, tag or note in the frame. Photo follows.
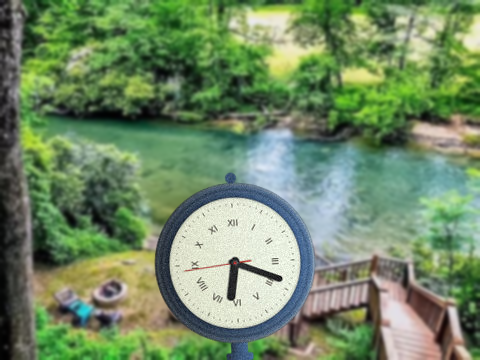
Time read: 6 h 18 min 44 s
